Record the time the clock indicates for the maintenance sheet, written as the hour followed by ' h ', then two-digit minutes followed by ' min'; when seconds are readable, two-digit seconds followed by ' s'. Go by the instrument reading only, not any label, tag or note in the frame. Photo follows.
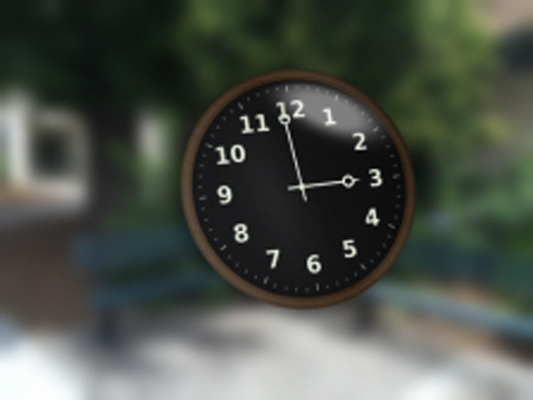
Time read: 2 h 59 min
